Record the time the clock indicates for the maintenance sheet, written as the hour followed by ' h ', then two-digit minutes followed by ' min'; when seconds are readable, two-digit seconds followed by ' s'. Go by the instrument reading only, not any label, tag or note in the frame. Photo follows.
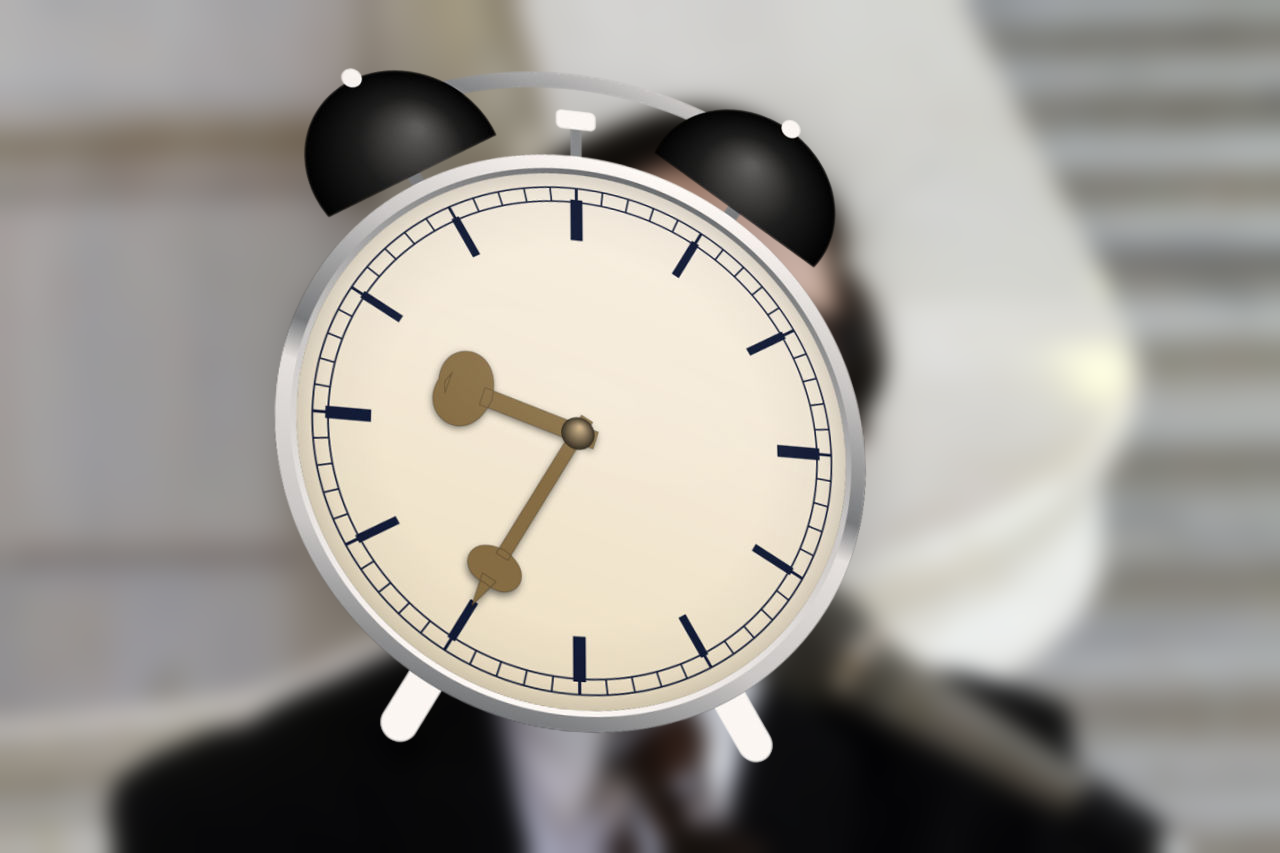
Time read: 9 h 35 min
